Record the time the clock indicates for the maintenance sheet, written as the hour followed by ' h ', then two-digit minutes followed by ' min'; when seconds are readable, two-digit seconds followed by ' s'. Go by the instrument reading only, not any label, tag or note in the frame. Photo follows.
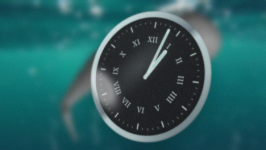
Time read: 1 h 03 min
